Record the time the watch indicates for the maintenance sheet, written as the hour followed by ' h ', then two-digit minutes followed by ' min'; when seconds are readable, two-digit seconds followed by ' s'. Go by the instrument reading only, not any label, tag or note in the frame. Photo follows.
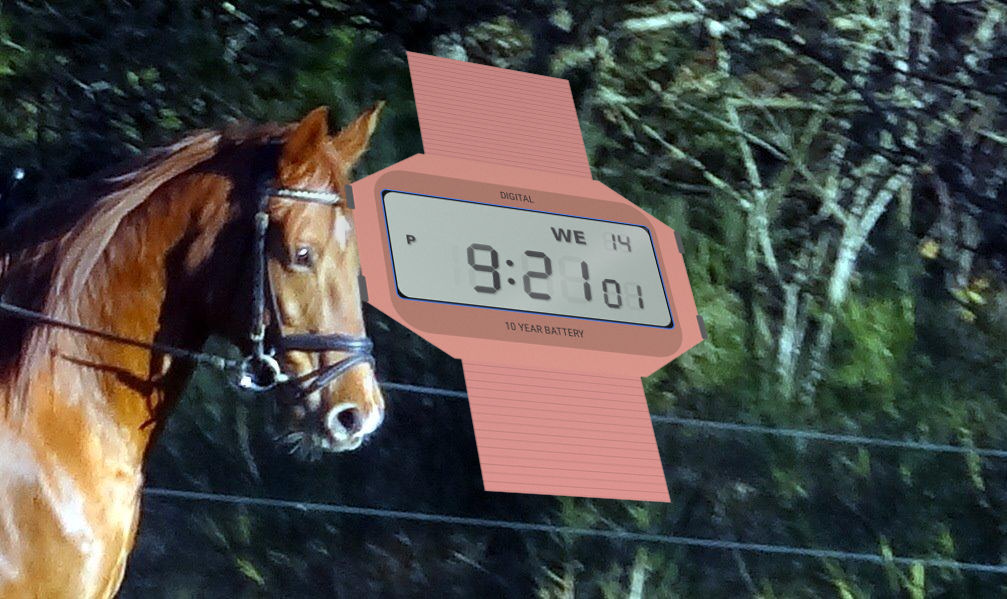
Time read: 9 h 21 min 01 s
